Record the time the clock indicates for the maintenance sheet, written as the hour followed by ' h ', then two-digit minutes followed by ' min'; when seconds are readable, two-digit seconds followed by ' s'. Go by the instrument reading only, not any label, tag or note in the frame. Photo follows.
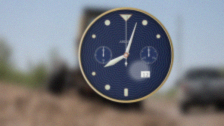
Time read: 8 h 03 min
